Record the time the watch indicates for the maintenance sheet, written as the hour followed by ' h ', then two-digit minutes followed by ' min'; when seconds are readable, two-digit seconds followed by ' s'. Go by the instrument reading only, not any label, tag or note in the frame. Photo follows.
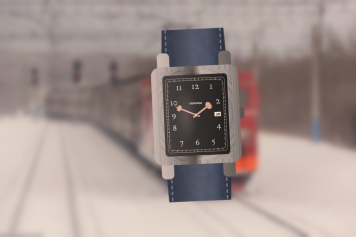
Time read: 1 h 49 min
